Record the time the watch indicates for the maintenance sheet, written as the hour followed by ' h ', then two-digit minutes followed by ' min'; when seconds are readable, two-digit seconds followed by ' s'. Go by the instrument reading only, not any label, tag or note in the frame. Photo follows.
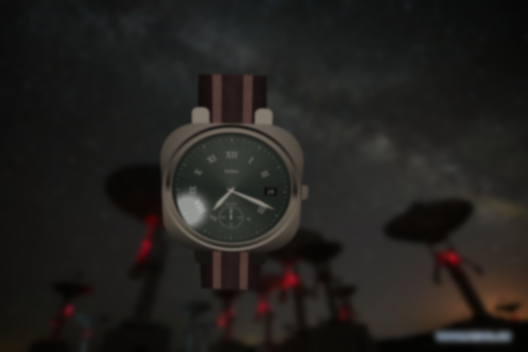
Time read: 7 h 19 min
